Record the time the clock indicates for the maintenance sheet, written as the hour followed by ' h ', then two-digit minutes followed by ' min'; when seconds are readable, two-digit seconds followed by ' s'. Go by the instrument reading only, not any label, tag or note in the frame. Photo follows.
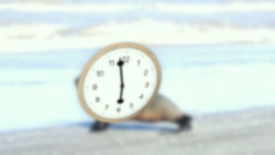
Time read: 5 h 58 min
